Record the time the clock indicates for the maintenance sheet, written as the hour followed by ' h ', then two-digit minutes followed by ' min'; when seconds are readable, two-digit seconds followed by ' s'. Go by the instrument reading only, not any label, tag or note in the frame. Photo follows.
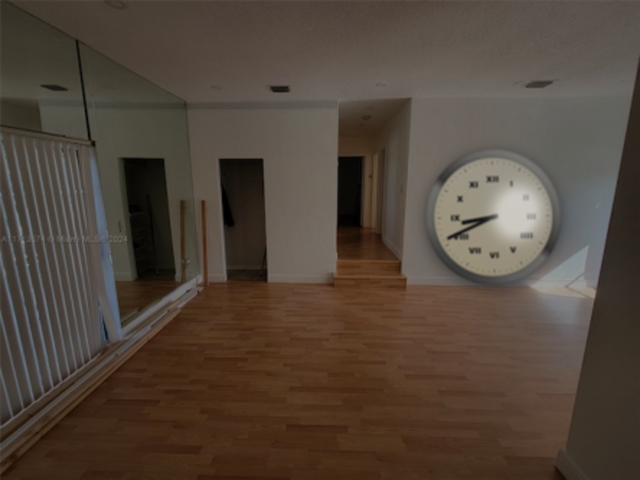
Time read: 8 h 41 min
